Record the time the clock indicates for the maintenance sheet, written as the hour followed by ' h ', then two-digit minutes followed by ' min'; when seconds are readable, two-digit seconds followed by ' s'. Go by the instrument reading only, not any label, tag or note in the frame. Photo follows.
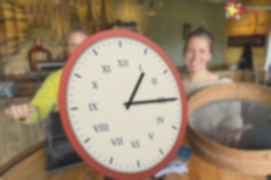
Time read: 1 h 15 min
